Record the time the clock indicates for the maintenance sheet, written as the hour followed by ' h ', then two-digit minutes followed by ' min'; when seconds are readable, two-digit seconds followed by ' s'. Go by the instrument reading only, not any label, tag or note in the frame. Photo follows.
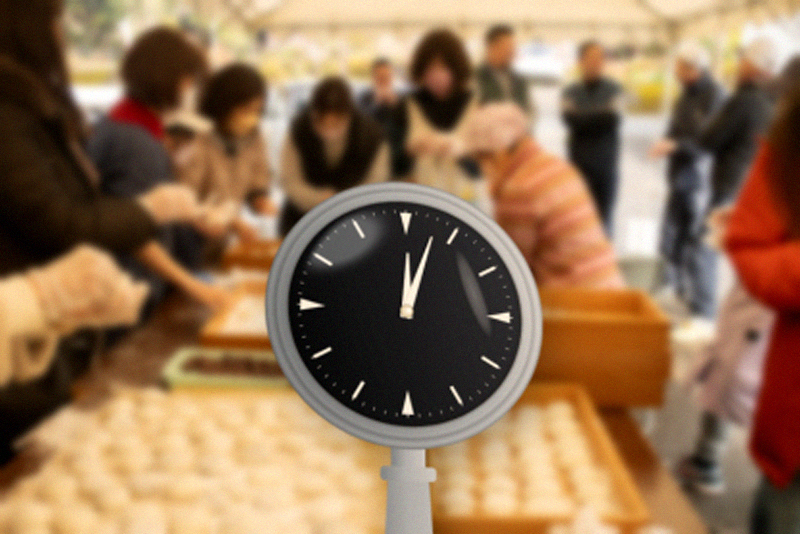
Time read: 12 h 03 min
